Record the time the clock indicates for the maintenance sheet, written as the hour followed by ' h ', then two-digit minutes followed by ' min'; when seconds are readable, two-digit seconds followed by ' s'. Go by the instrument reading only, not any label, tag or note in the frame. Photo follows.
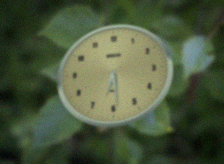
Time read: 6 h 29 min
